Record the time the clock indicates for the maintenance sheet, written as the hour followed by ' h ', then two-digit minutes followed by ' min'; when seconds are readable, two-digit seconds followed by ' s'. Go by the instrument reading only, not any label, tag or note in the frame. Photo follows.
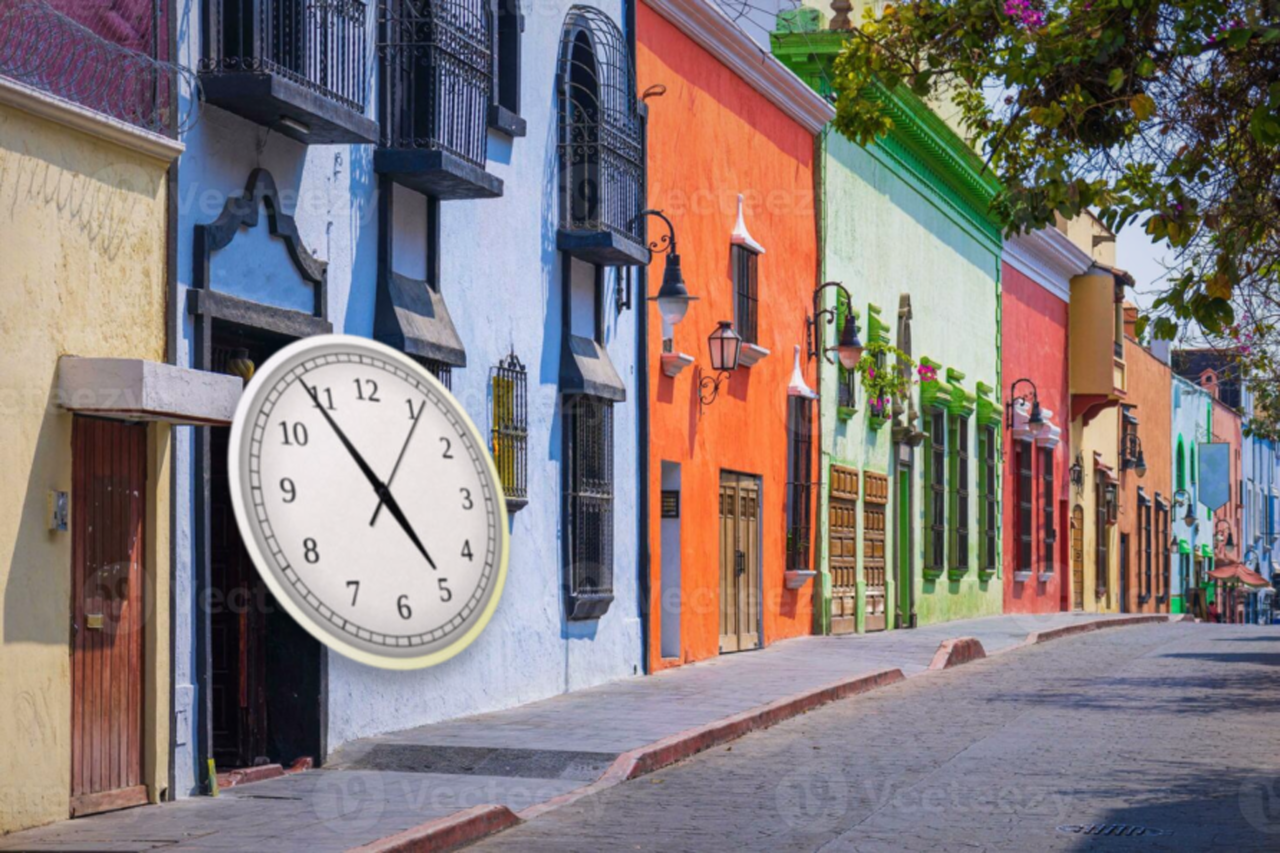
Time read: 4 h 54 min 06 s
